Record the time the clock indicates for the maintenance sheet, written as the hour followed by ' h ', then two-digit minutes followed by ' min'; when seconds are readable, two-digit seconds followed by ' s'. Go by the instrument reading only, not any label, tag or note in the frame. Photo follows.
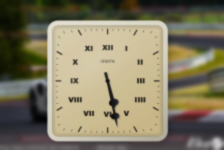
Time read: 5 h 28 min
